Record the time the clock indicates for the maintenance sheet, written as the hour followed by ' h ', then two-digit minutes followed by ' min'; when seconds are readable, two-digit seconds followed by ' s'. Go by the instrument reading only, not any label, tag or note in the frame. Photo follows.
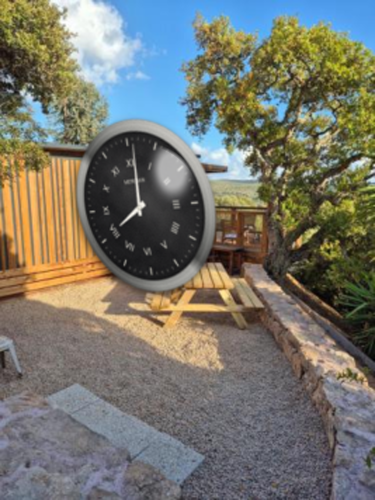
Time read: 8 h 01 min
